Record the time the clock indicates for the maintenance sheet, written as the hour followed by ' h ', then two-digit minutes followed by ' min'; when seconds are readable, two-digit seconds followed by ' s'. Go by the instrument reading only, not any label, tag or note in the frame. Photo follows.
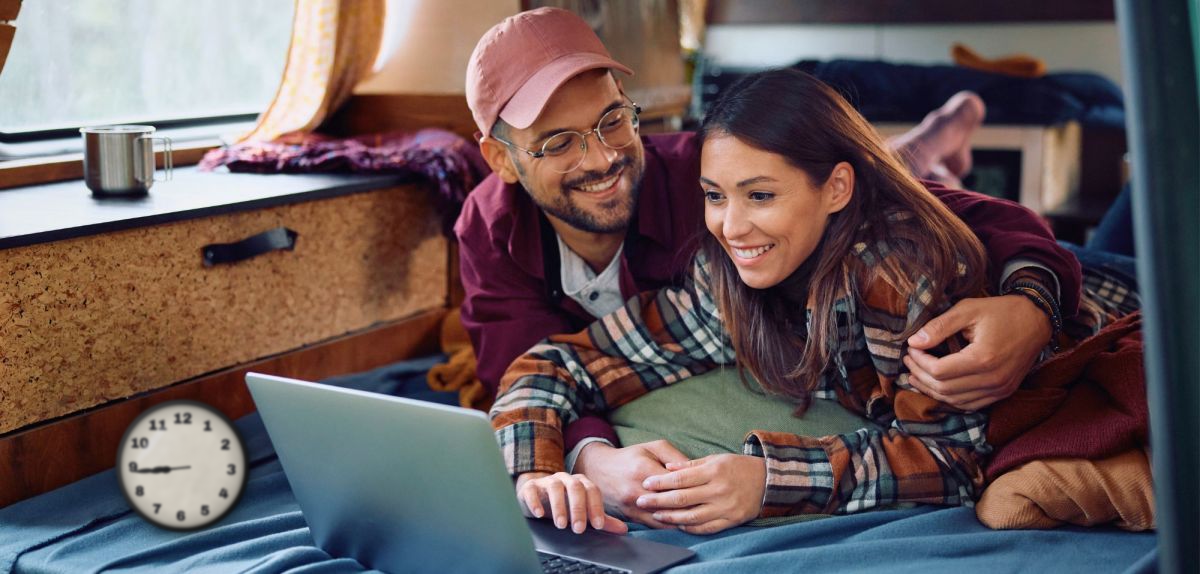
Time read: 8 h 44 min
